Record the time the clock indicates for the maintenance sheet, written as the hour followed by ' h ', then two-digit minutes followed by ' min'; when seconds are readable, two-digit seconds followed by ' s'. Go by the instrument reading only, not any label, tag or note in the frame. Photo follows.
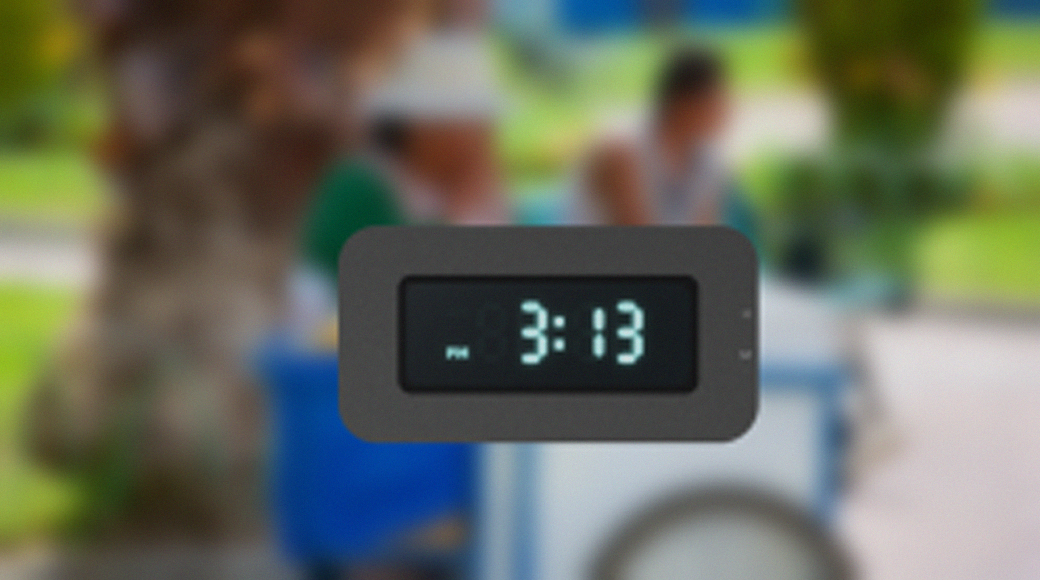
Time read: 3 h 13 min
